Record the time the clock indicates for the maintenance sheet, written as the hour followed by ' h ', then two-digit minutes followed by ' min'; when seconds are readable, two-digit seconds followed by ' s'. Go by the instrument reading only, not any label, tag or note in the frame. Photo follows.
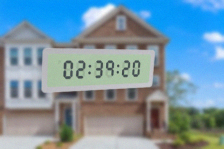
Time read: 2 h 39 min 20 s
